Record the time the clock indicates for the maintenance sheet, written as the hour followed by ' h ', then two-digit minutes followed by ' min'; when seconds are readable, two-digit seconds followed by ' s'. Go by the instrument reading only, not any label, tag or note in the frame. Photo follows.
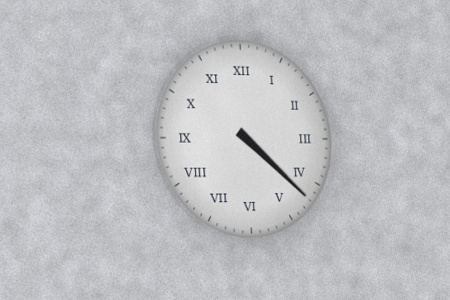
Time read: 4 h 22 min
